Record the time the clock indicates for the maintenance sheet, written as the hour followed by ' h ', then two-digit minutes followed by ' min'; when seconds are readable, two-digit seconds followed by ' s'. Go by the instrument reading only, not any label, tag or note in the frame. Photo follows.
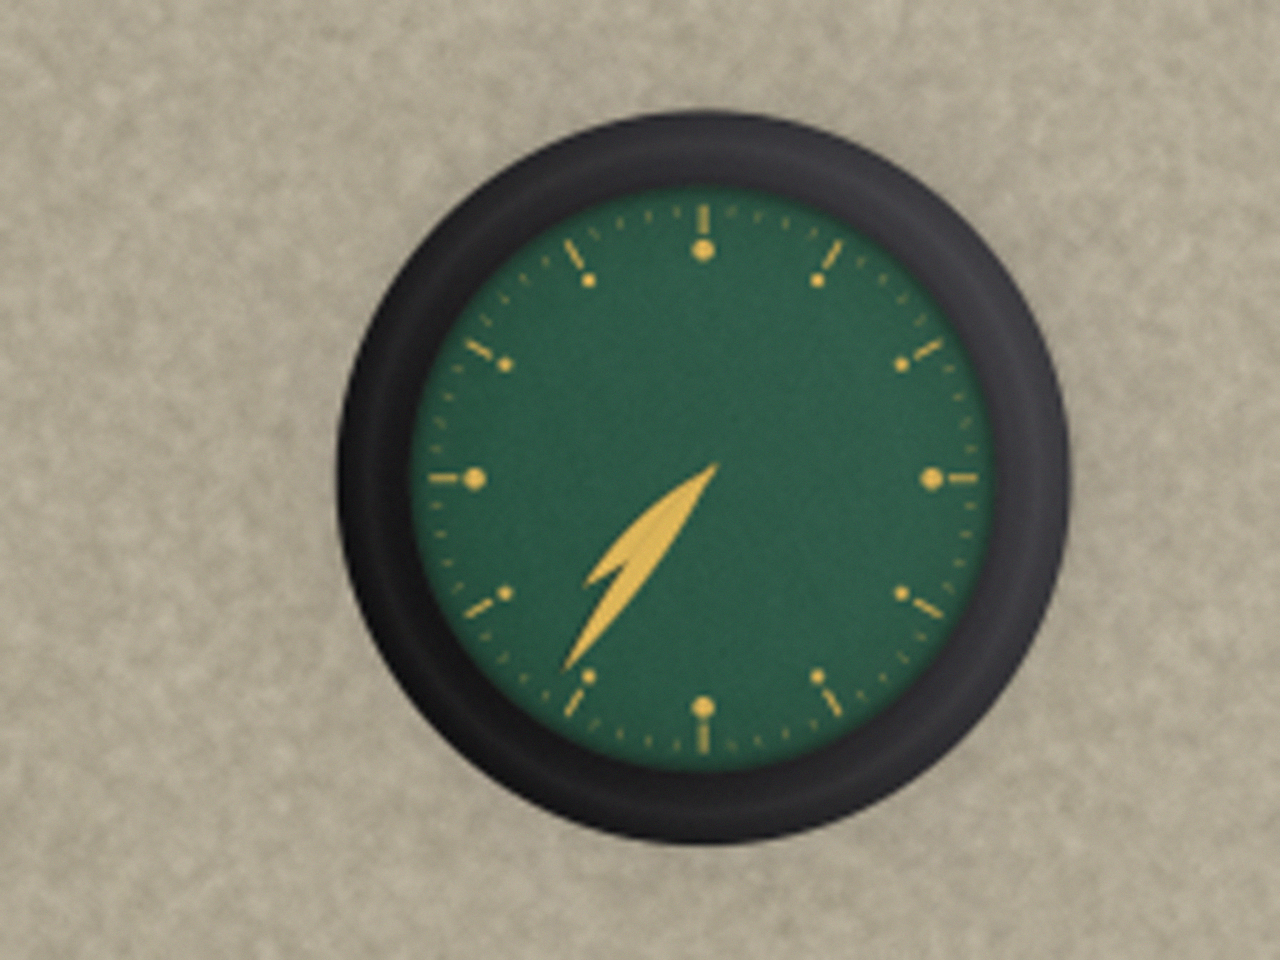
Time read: 7 h 36 min
